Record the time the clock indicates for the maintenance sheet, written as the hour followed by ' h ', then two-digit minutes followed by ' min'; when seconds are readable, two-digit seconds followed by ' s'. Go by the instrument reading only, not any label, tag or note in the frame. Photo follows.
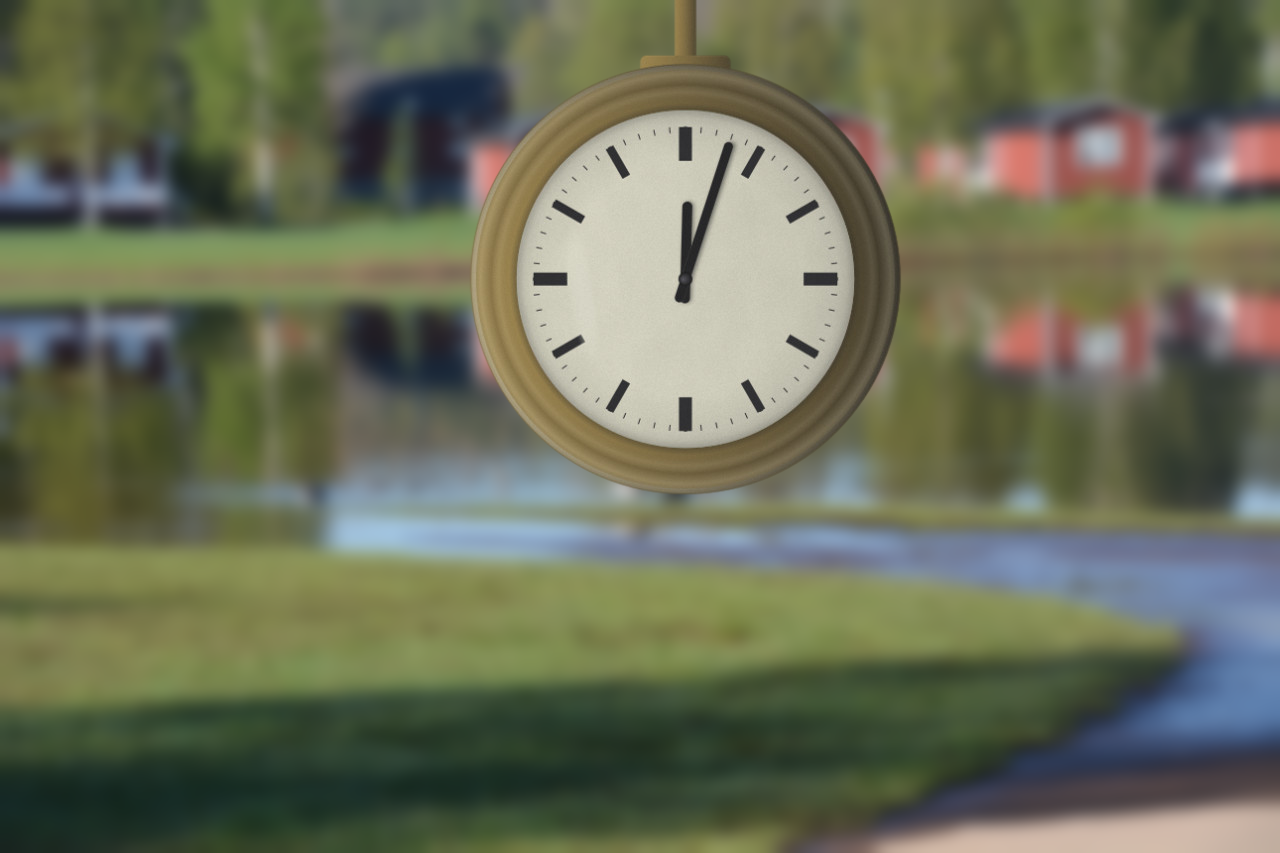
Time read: 12 h 03 min
